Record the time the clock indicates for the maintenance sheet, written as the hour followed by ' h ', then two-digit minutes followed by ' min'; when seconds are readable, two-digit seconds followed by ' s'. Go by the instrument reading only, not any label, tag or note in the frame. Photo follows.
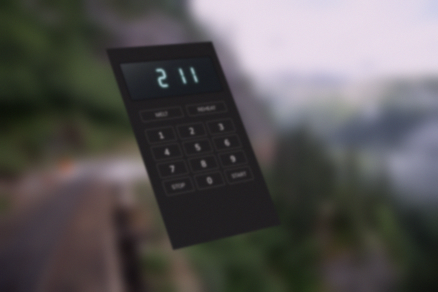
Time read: 2 h 11 min
